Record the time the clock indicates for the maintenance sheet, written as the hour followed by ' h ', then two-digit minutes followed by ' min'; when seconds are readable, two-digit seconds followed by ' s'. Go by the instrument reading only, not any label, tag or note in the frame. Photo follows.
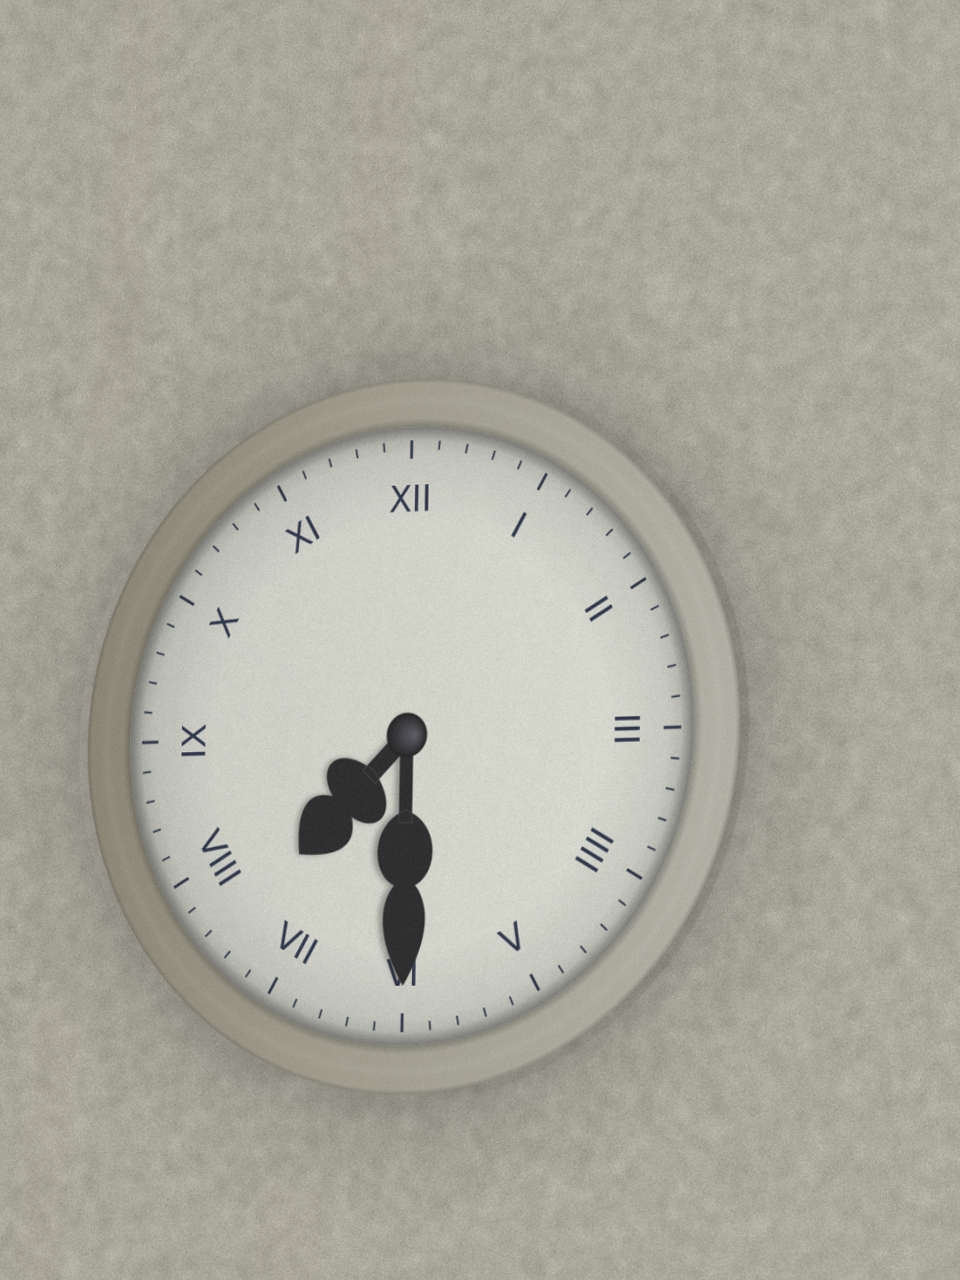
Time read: 7 h 30 min
